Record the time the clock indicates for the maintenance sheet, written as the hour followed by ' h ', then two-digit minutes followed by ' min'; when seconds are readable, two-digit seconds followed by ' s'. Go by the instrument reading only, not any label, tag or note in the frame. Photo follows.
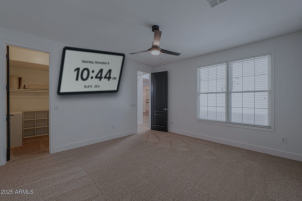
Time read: 10 h 44 min
